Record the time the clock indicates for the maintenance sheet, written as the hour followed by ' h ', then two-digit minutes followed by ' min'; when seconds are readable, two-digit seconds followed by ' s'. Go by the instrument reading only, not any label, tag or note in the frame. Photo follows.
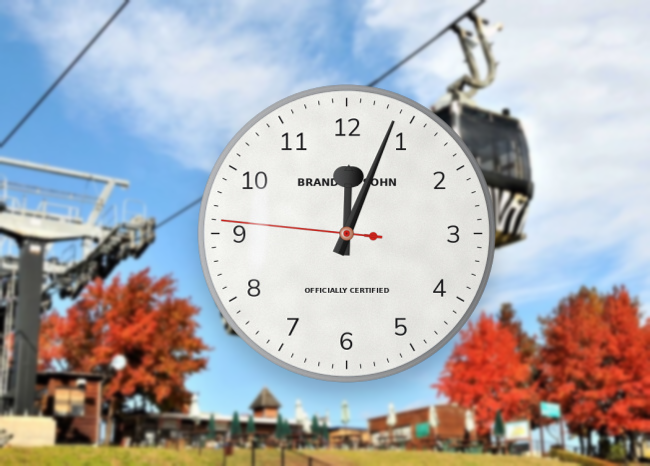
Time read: 12 h 03 min 46 s
